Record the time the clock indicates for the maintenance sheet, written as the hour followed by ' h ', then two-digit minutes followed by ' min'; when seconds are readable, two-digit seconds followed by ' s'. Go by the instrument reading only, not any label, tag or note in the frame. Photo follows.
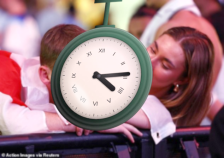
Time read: 4 h 14 min
